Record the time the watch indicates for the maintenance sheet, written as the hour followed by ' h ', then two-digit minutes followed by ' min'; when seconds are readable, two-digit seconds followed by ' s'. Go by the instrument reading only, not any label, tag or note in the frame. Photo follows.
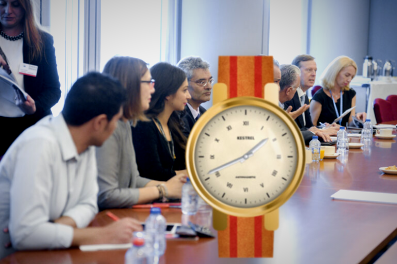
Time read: 1 h 41 min
